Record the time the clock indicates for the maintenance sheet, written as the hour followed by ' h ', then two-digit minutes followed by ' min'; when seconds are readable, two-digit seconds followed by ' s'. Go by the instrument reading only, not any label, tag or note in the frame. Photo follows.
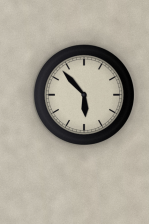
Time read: 5 h 53 min
